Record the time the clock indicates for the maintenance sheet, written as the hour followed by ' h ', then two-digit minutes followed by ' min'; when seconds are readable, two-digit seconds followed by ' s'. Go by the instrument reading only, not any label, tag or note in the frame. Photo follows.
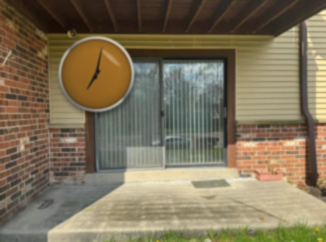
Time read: 7 h 02 min
